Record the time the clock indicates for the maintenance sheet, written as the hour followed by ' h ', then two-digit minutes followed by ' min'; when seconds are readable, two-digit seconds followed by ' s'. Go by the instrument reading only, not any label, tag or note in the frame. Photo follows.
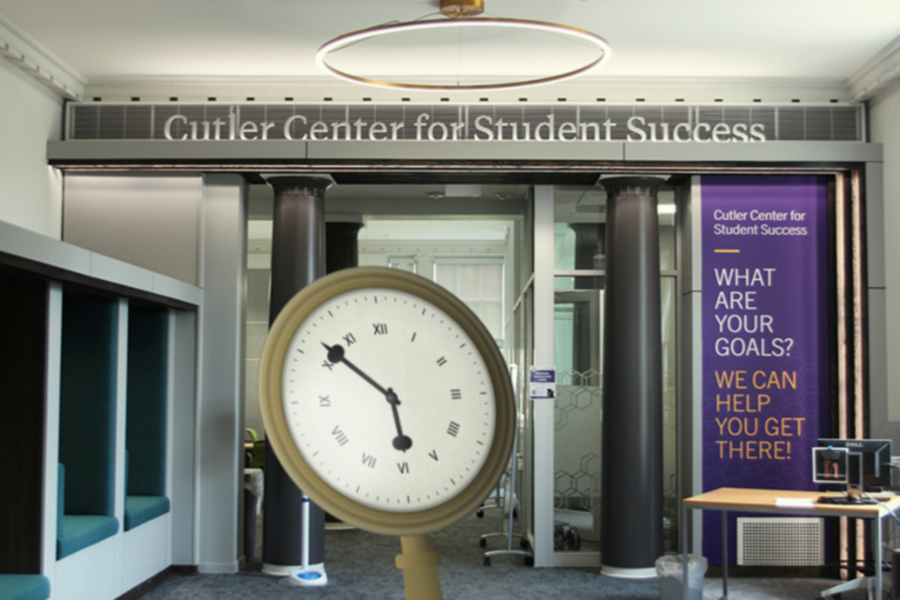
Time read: 5 h 52 min
